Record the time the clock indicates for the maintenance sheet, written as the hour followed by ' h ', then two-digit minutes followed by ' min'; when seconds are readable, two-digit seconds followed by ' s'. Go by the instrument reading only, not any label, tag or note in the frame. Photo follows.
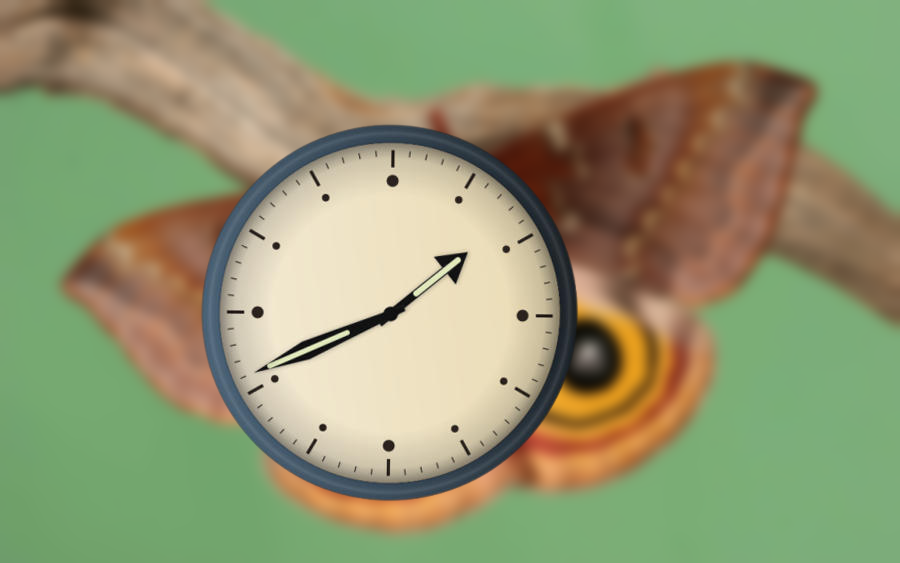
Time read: 1 h 41 min
